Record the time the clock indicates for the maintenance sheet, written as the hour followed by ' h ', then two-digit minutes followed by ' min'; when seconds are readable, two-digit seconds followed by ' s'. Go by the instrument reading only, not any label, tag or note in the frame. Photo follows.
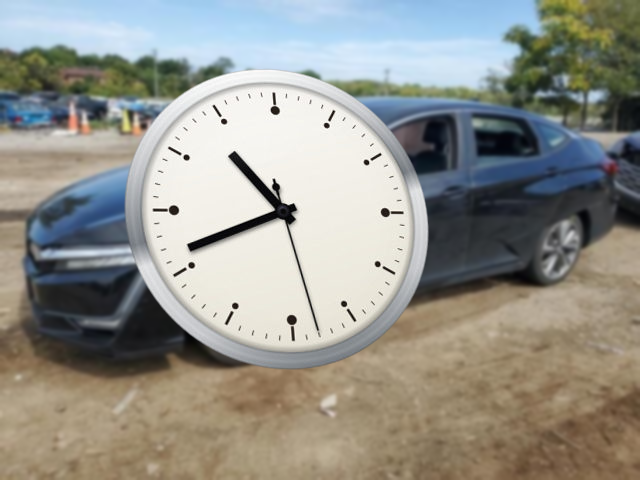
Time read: 10 h 41 min 28 s
